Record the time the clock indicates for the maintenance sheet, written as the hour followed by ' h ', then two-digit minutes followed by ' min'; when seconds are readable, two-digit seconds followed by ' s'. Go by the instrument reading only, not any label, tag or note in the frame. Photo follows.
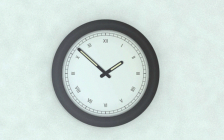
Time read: 1 h 52 min
